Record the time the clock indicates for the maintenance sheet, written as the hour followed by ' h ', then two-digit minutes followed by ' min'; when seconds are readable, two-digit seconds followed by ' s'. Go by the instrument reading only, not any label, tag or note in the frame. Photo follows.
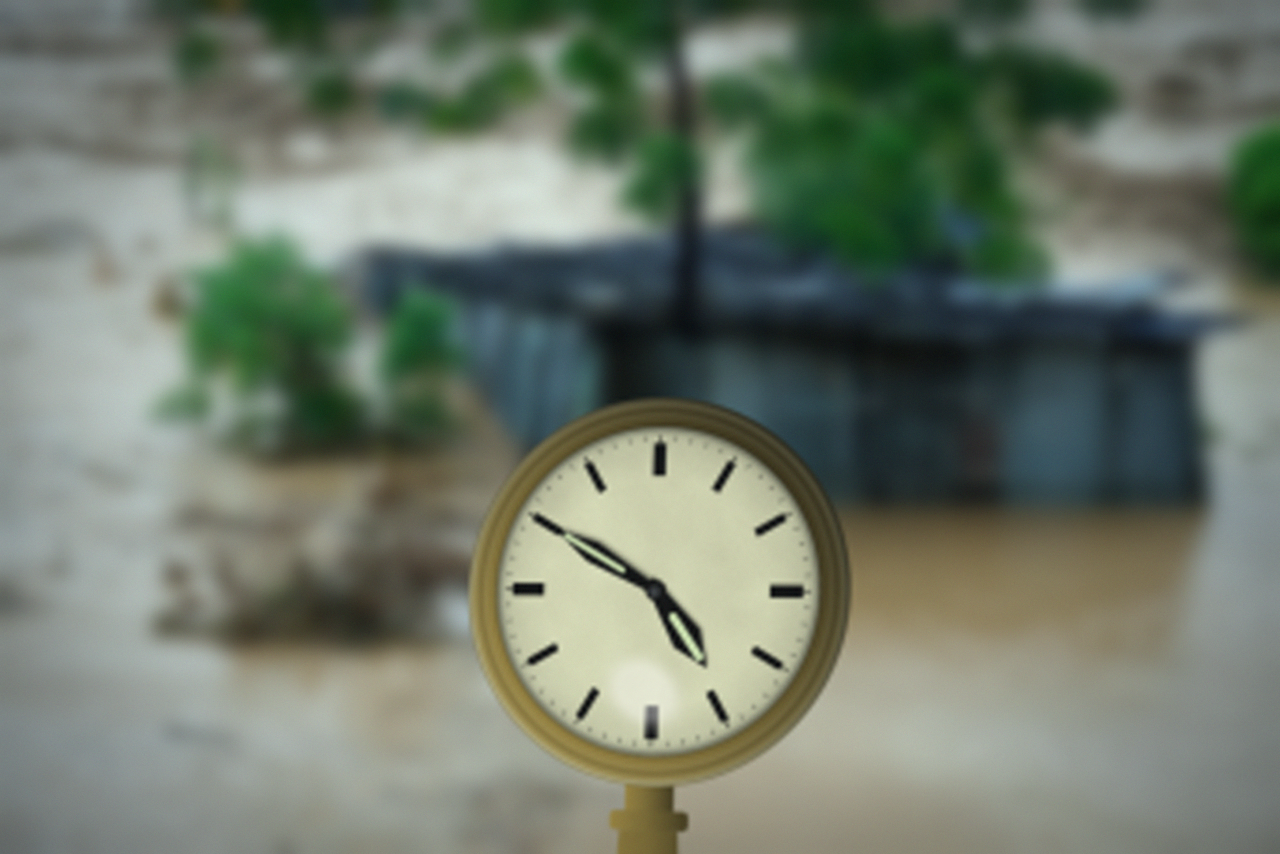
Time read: 4 h 50 min
